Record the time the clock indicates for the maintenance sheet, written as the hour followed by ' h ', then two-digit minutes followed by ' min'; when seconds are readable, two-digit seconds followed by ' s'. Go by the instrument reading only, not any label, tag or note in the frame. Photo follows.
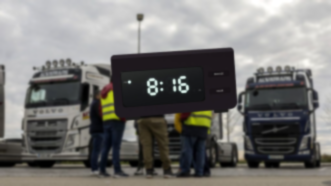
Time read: 8 h 16 min
